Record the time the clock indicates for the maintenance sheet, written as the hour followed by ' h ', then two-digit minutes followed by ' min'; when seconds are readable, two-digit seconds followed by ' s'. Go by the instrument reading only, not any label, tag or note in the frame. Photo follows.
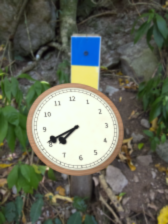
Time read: 7 h 41 min
